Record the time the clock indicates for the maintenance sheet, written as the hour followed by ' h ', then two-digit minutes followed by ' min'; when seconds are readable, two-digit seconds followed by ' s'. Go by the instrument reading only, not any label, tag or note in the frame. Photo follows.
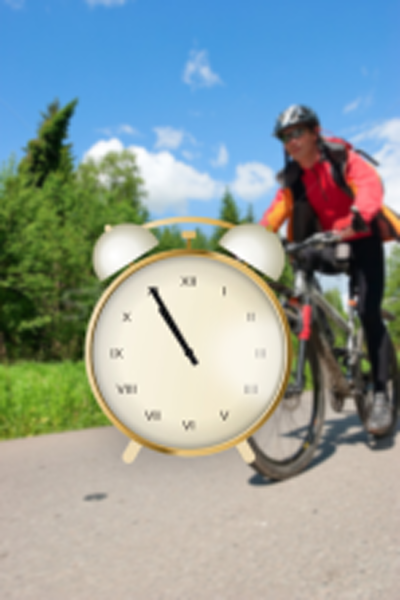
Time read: 10 h 55 min
